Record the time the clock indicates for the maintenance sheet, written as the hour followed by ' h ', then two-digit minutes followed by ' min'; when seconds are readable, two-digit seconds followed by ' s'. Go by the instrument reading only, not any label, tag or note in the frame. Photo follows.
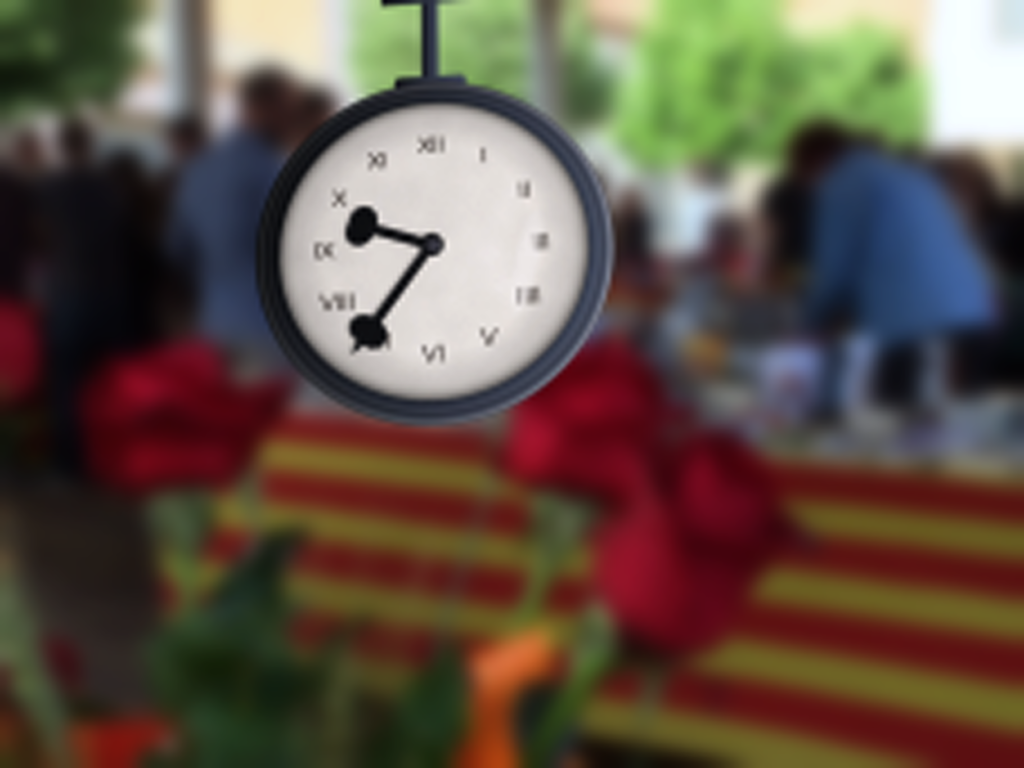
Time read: 9 h 36 min
